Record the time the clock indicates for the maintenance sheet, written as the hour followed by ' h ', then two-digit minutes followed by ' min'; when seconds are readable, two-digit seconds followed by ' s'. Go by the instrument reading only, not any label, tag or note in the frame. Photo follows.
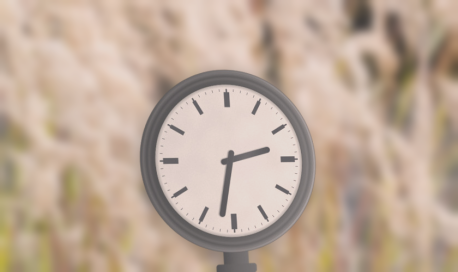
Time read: 2 h 32 min
